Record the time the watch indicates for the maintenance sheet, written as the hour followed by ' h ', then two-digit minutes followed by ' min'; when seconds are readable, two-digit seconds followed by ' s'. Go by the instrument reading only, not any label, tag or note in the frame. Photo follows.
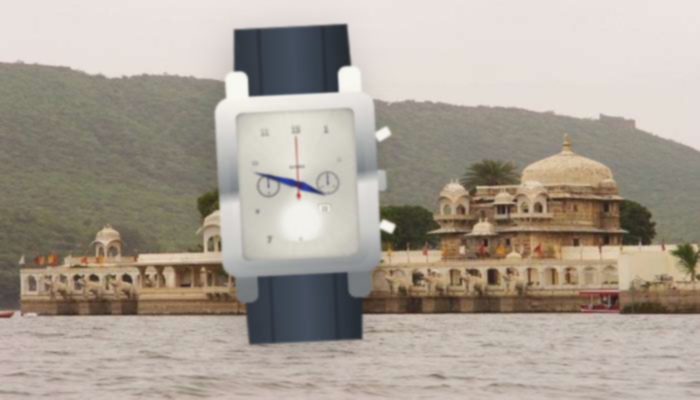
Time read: 3 h 48 min
